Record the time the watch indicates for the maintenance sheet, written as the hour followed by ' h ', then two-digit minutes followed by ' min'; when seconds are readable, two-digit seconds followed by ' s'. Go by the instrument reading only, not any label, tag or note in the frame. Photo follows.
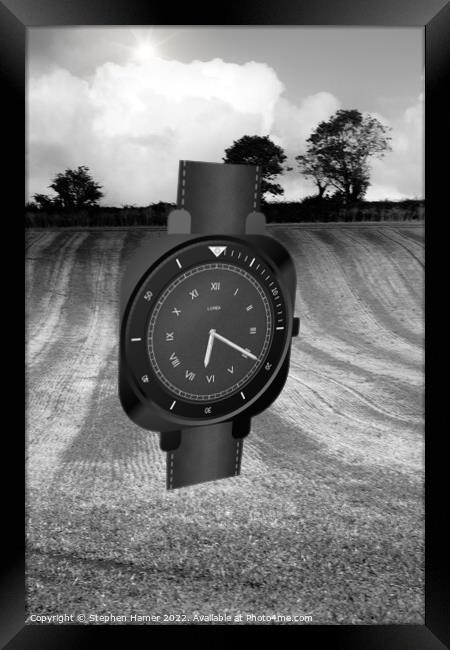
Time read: 6 h 20 min
